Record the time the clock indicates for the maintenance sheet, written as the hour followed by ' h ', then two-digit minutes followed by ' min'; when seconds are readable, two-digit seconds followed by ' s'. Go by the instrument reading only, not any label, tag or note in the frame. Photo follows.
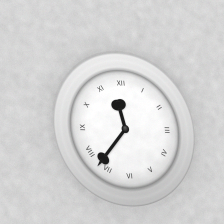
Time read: 11 h 37 min
